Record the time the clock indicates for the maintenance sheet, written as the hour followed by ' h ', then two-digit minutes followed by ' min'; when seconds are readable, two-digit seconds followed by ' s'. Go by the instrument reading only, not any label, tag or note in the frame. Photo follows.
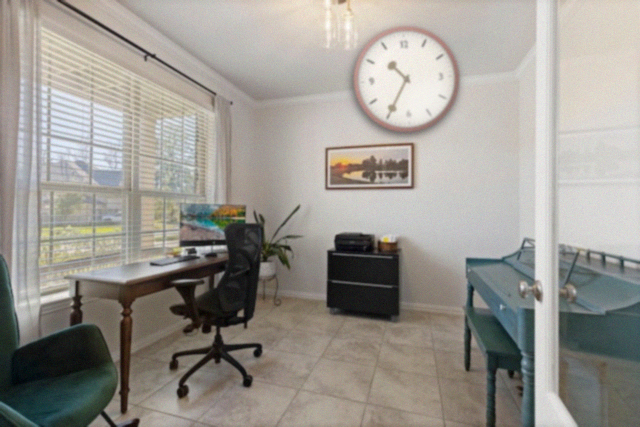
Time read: 10 h 35 min
